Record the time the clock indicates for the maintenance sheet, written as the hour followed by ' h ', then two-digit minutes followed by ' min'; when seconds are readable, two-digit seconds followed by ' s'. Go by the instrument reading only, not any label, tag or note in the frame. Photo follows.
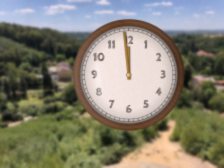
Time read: 11 h 59 min
